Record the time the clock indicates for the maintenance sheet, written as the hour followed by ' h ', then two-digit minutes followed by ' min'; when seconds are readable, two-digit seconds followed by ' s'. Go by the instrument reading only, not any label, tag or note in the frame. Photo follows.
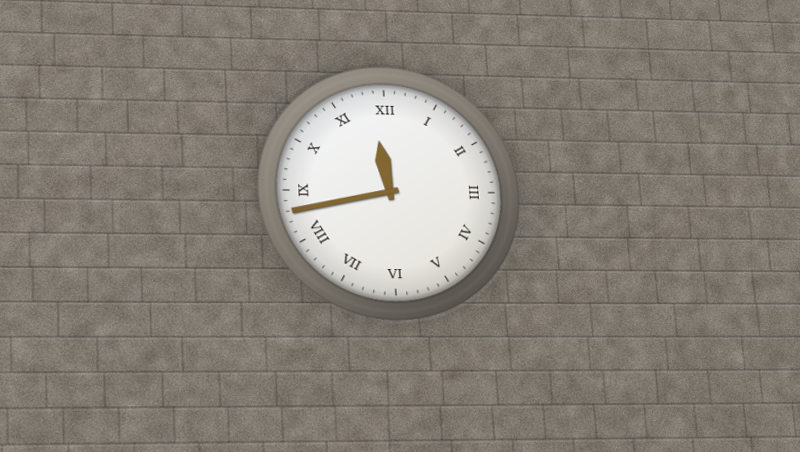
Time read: 11 h 43 min
